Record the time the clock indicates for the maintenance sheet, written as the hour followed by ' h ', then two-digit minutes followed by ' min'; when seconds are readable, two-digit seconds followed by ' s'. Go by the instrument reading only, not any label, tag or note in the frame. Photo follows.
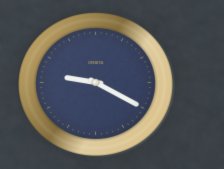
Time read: 9 h 20 min
